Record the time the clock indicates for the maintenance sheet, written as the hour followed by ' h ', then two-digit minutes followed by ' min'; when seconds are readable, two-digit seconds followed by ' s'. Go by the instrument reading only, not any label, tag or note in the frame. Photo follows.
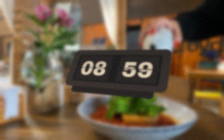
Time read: 8 h 59 min
